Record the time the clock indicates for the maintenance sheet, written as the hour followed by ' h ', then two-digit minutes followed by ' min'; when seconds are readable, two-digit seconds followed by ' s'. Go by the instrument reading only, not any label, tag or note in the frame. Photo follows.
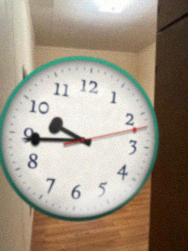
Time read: 9 h 44 min 12 s
